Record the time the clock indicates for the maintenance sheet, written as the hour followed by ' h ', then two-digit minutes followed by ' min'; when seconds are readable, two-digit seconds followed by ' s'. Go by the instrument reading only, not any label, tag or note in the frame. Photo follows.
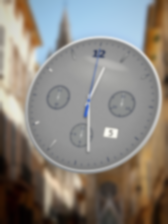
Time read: 12 h 28 min
